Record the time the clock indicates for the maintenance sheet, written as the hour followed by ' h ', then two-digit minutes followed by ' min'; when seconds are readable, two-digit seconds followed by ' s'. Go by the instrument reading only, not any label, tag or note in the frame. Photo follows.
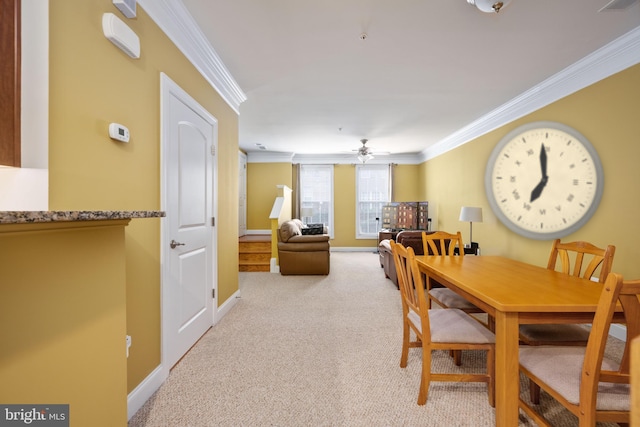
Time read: 6 h 59 min
